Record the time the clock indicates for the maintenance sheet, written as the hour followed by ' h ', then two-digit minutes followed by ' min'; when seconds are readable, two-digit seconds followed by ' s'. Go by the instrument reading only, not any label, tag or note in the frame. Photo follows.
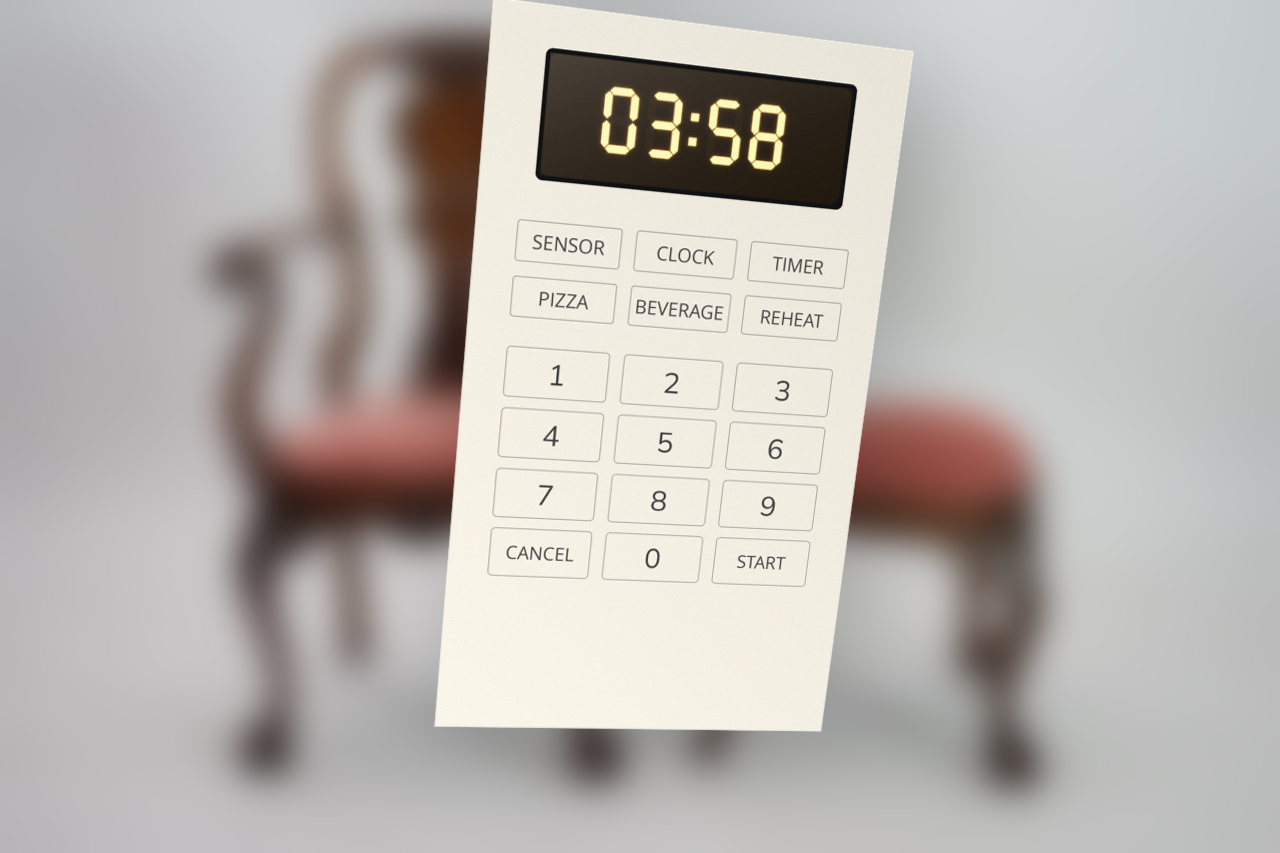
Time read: 3 h 58 min
